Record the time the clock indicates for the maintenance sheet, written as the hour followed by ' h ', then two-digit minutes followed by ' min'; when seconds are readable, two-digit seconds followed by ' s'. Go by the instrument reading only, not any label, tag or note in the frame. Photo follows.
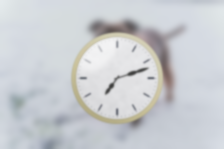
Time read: 7 h 12 min
